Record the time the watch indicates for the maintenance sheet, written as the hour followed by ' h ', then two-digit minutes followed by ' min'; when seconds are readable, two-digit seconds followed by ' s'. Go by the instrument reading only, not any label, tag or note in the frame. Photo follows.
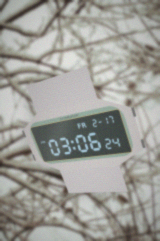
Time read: 3 h 06 min 24 s
